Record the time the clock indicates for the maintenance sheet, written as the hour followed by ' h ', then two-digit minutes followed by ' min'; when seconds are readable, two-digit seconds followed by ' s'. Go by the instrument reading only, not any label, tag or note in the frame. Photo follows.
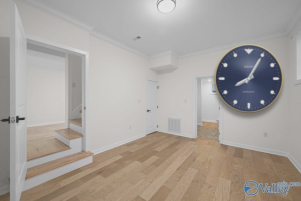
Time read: 8 h 05 min
